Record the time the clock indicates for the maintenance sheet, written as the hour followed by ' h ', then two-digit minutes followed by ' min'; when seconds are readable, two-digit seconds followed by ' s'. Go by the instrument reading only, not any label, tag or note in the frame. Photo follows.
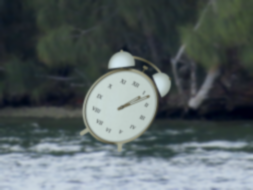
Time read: 1 h 07 min
